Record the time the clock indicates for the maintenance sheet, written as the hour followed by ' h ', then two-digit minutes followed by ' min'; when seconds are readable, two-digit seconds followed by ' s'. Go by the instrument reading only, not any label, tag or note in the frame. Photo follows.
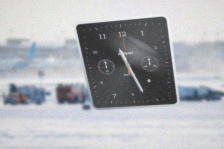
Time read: 11 h 27 min
